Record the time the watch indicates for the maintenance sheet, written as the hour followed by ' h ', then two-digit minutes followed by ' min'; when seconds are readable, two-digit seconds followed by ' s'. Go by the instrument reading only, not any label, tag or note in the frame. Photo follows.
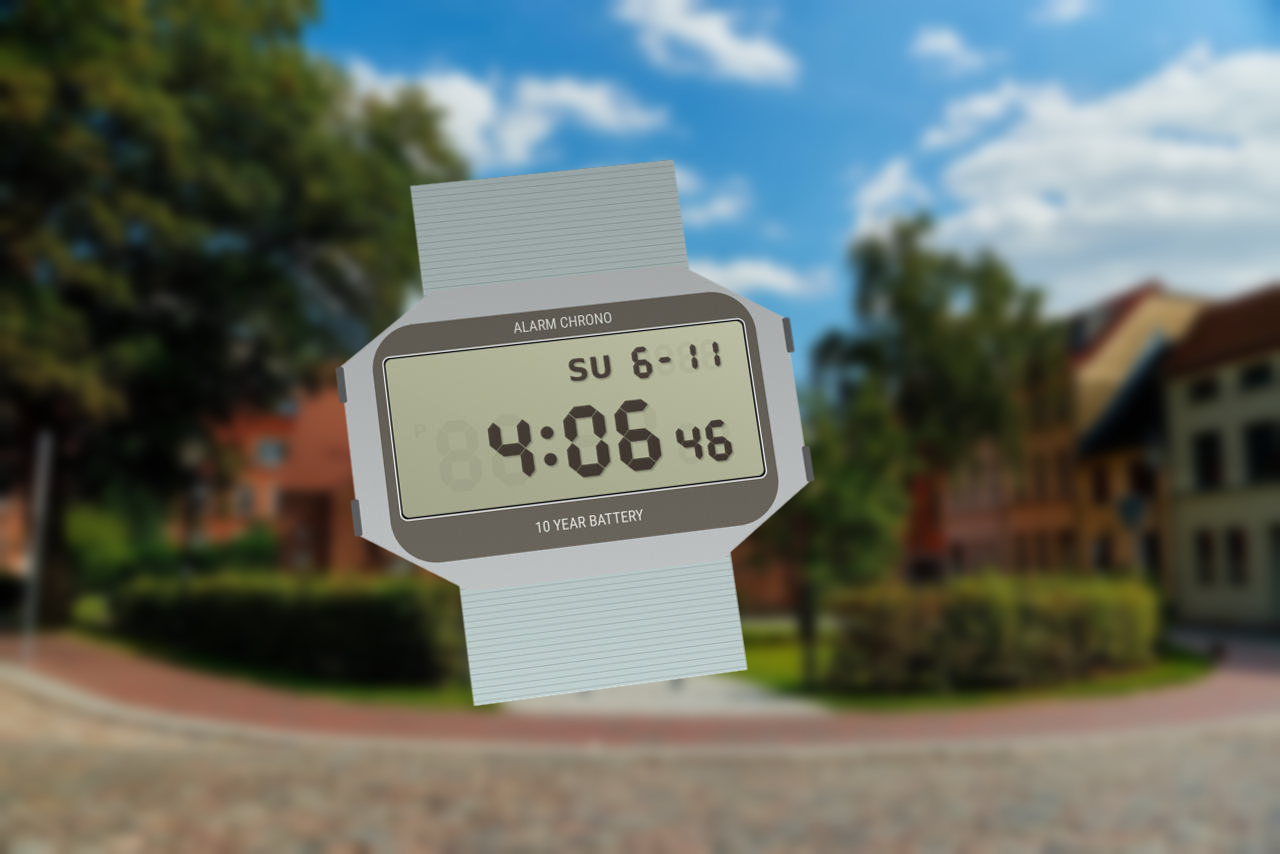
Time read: 4 h 06 min 46 s
